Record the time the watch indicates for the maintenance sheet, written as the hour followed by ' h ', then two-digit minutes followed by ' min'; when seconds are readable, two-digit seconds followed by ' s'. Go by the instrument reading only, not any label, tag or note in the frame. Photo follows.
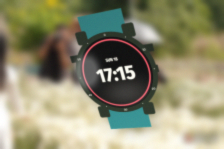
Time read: 17 h 15 min
